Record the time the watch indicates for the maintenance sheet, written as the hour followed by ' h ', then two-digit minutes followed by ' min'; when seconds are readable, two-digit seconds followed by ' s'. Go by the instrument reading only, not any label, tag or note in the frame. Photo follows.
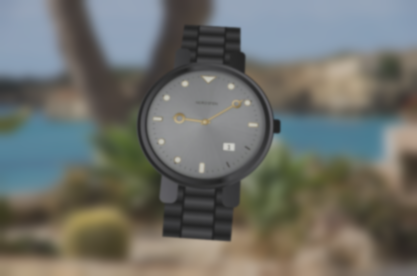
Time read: 9 h 09 min
